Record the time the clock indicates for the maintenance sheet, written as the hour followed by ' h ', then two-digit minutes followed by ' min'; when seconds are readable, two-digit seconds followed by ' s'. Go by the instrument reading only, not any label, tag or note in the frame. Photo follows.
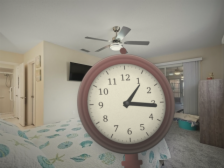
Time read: 1 h 16 min
